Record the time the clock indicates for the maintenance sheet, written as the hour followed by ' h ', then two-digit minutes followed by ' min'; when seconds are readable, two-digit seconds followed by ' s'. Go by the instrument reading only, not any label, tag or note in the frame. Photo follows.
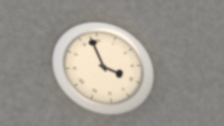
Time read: 3 h 58 min
